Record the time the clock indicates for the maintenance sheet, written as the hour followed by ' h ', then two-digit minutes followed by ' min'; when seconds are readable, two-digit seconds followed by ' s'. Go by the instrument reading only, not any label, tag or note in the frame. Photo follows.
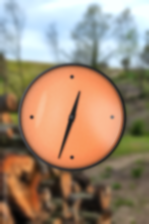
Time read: 12 h 33 min
